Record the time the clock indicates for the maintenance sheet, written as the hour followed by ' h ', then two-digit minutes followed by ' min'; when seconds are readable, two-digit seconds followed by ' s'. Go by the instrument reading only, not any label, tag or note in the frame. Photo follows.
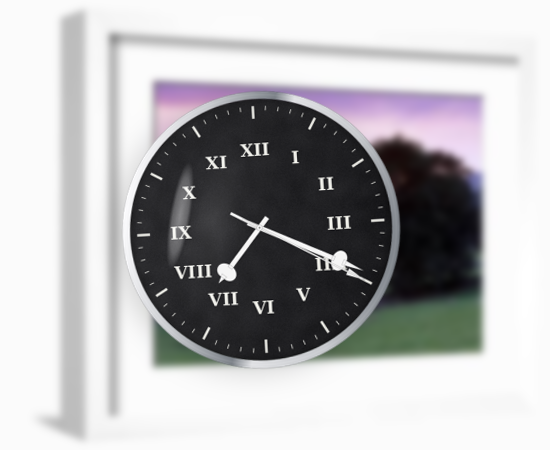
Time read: 7 h 19 min 20 s
